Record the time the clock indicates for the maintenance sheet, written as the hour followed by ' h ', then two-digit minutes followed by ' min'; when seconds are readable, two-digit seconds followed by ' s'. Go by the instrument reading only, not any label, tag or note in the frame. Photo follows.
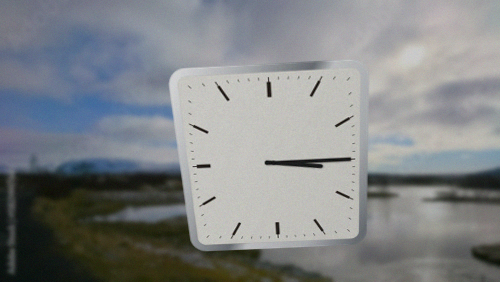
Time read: 3 h 15 min
